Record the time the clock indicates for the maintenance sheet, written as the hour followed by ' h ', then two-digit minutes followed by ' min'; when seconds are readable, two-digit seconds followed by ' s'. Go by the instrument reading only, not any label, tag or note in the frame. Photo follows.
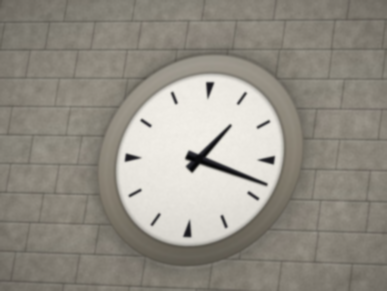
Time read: 1 h 18 min
